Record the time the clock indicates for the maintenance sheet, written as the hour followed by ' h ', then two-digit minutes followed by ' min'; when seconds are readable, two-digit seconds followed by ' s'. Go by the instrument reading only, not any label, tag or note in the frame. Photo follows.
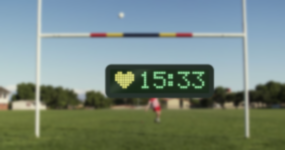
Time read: 15 h 33 min
